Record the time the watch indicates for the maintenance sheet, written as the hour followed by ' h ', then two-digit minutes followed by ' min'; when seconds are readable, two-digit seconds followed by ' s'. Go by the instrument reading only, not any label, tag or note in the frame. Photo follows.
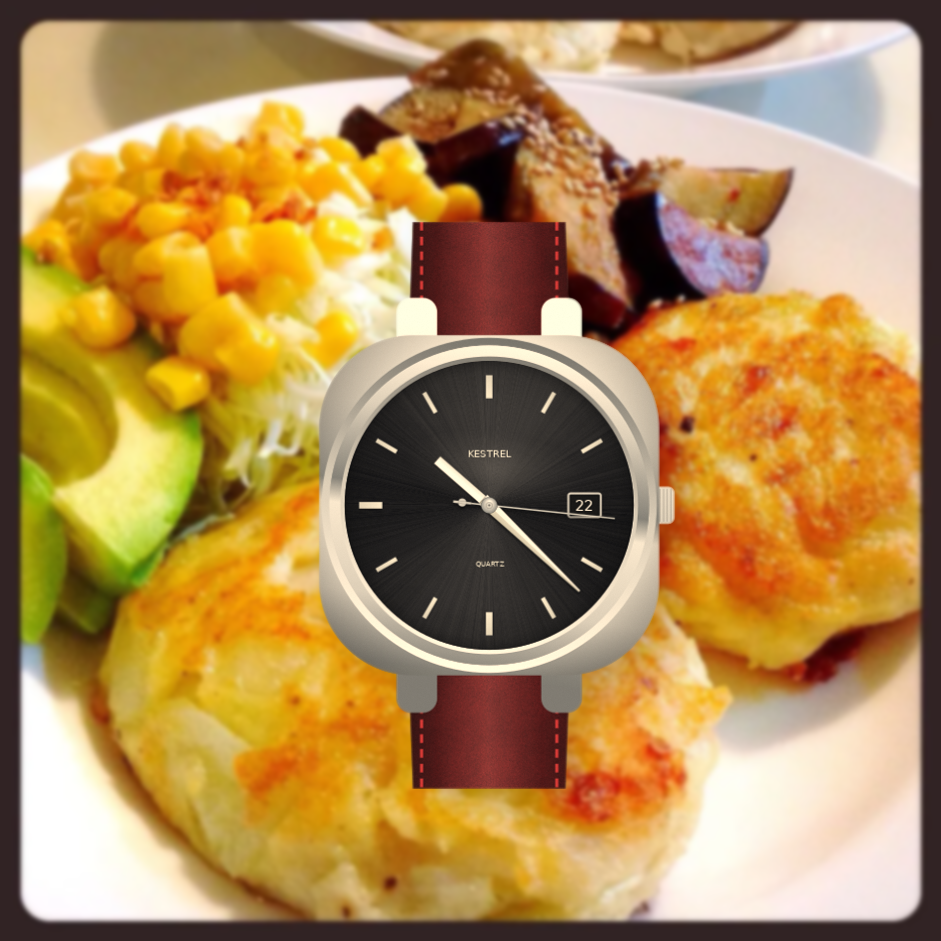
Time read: 10 h 22 min 16 s
